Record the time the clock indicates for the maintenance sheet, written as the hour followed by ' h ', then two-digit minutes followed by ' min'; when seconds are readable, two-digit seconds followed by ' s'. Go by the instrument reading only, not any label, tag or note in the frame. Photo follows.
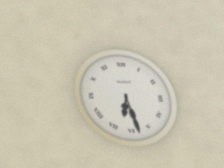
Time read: 6 h 28 min
